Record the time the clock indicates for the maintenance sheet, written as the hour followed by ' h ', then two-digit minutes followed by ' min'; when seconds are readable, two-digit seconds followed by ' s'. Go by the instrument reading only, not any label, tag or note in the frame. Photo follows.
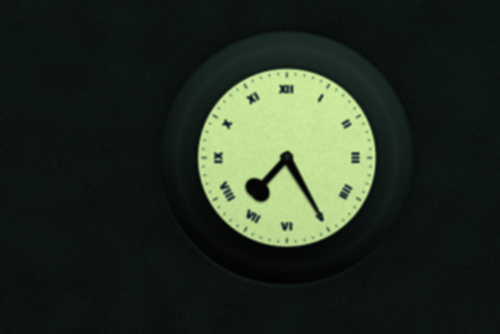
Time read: 7 h 25 min
